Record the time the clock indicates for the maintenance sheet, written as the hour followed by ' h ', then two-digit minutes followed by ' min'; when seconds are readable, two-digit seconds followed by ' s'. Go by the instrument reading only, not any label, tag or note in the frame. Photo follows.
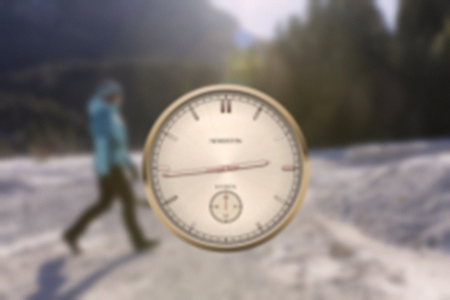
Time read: 2 h 44 min
